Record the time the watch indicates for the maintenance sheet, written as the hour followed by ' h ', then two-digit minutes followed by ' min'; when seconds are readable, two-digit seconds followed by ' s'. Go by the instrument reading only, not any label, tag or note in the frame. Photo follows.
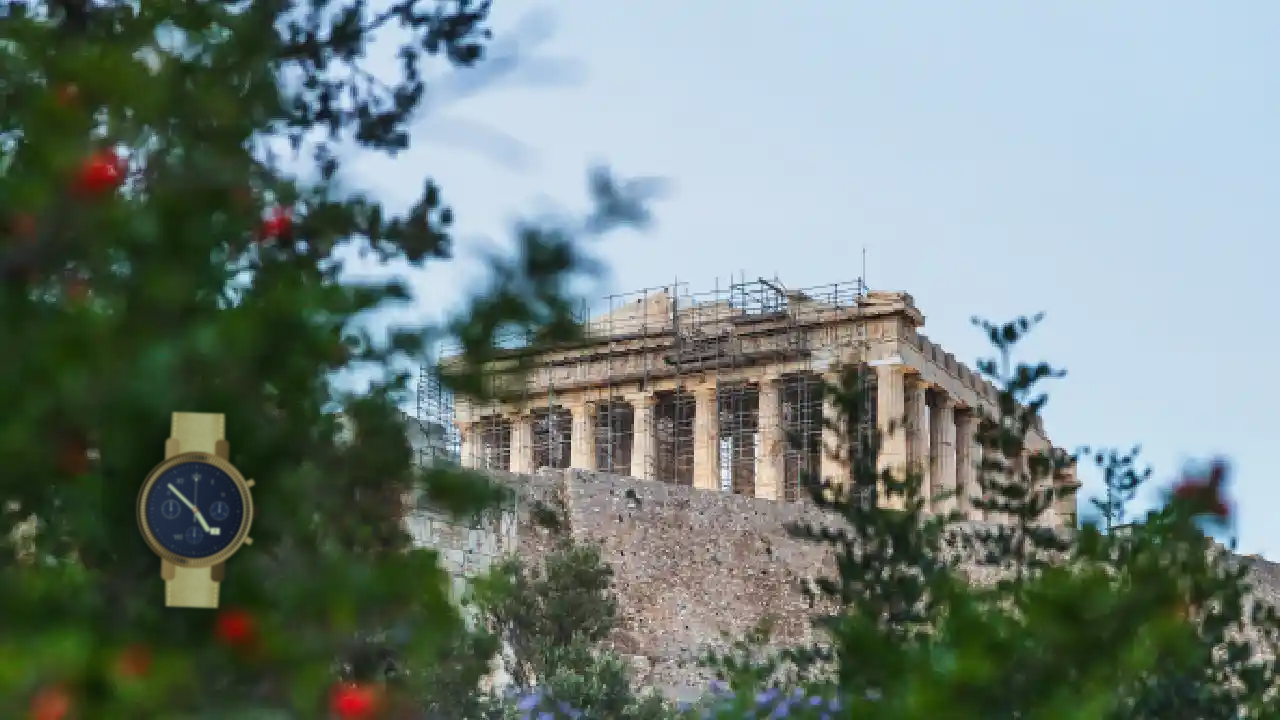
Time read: 4 h 52 min
